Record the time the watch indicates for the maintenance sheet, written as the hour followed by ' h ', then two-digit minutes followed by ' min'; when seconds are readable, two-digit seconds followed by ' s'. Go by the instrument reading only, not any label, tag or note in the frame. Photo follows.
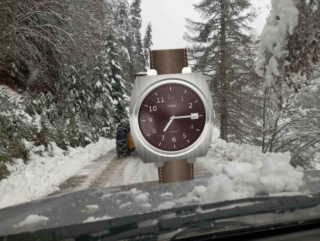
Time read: 7 h 15 min
